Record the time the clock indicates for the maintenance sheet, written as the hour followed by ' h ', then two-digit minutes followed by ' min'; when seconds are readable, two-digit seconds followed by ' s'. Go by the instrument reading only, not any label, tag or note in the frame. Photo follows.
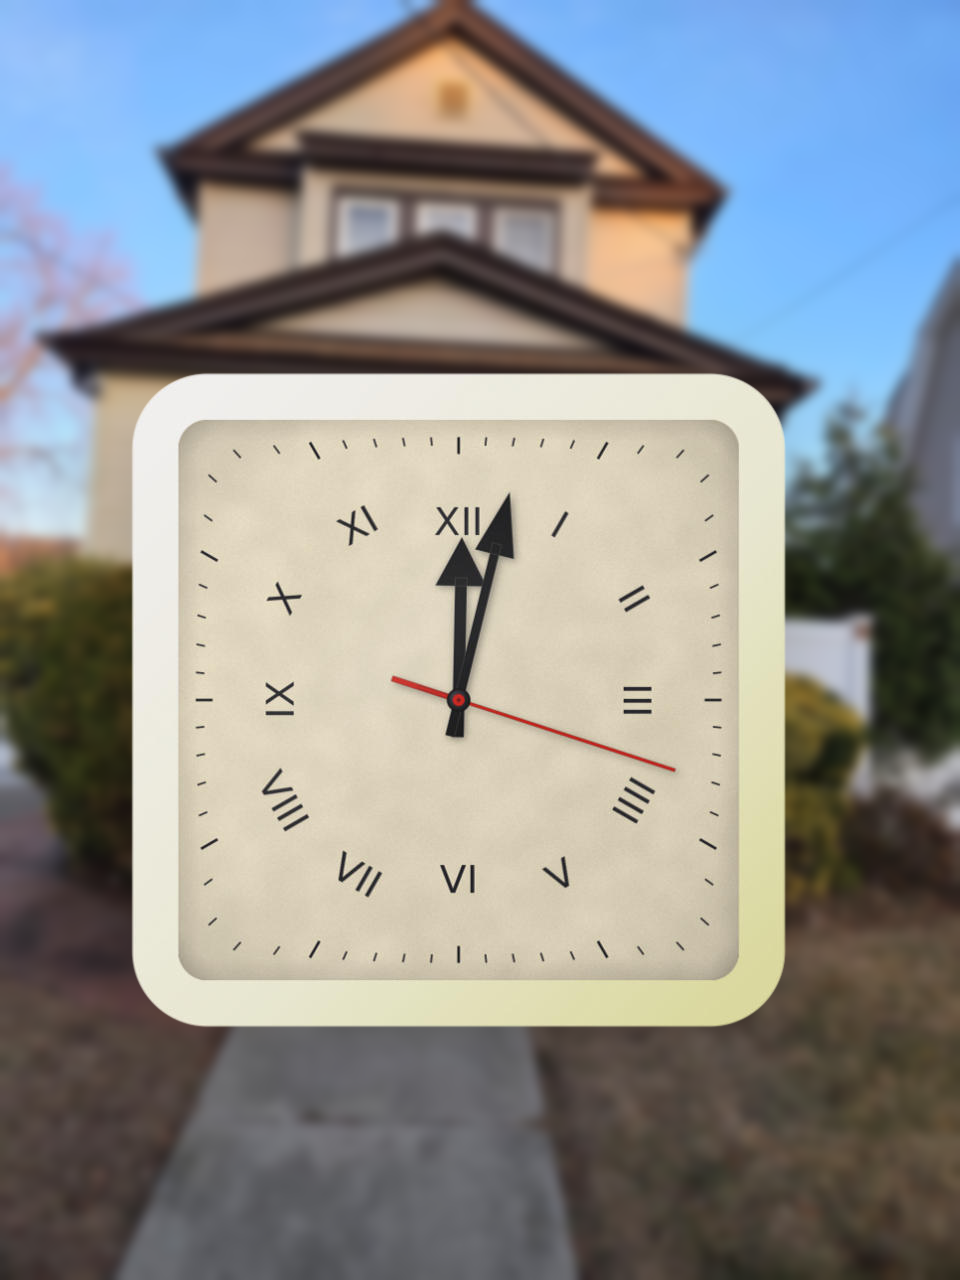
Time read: 12 h 02 min 18 s
